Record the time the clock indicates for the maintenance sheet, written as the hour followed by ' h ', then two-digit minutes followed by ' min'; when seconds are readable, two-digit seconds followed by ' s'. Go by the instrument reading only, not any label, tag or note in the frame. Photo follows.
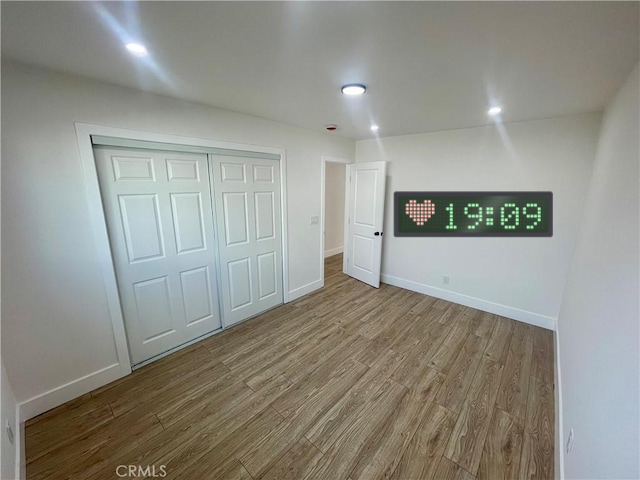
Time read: 19 h 09 min
